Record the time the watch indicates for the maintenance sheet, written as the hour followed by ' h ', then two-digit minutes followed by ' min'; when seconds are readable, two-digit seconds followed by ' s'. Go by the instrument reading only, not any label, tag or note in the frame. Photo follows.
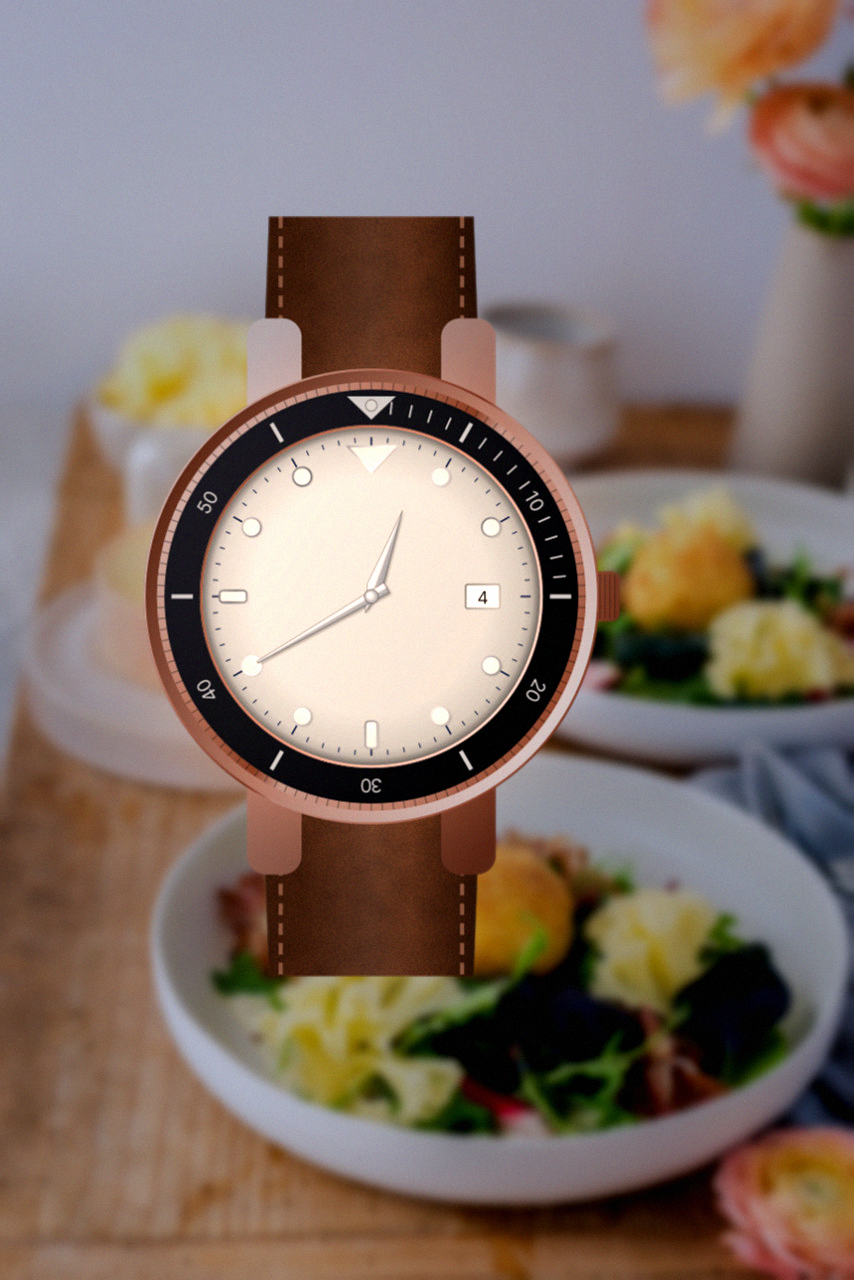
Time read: 12 h 40 min
